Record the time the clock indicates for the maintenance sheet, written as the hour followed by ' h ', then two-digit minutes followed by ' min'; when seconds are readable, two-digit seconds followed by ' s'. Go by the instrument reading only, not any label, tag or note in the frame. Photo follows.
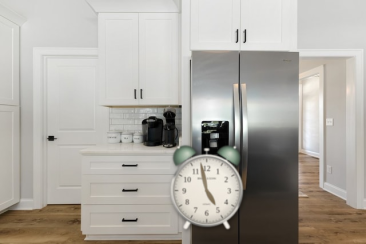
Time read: 4 h 58 min
